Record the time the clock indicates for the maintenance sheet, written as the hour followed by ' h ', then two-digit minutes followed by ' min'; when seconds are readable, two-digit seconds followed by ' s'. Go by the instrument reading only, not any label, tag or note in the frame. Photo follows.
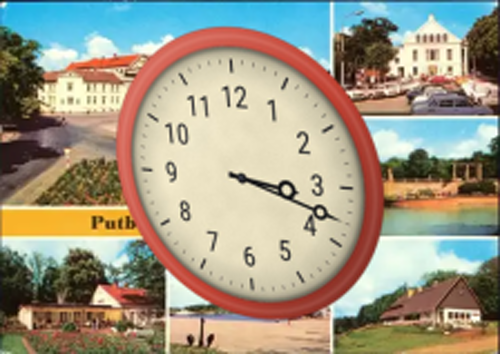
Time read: 3 h 18 min
